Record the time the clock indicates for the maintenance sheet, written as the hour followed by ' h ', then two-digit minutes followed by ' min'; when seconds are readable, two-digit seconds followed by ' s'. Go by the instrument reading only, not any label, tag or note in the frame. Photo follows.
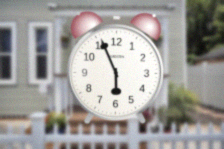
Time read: 5 h 56 min
